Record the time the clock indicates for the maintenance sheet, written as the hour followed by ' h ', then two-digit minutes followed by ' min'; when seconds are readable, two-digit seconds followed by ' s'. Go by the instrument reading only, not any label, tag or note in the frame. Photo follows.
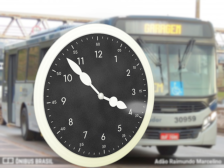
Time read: 3 h 53 min
